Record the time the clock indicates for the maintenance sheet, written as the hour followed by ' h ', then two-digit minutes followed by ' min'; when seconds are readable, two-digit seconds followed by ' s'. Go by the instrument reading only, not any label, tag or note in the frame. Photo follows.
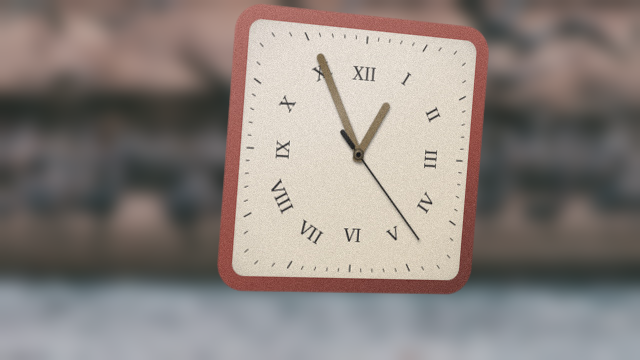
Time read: 12 h 55 min 23 s
